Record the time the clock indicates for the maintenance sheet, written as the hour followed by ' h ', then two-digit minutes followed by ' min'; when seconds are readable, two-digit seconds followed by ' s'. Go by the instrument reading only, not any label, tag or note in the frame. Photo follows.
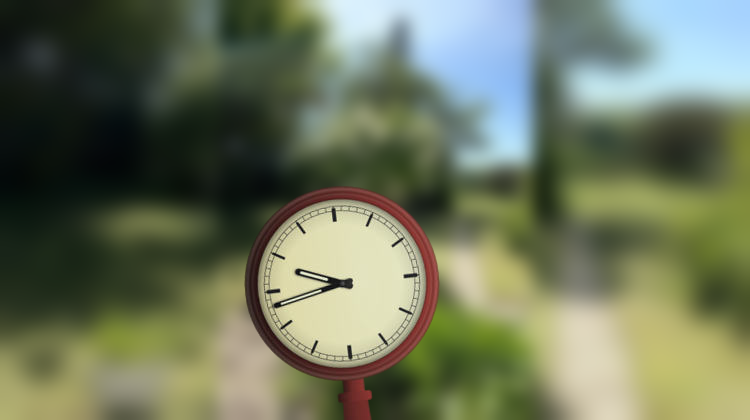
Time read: 9 h 43 min
